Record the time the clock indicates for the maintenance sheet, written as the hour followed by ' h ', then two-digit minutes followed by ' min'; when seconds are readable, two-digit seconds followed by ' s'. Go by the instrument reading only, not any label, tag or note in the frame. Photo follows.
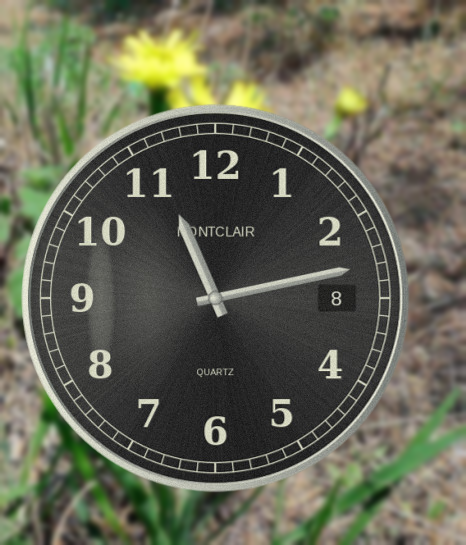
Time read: 11 h 13 min
